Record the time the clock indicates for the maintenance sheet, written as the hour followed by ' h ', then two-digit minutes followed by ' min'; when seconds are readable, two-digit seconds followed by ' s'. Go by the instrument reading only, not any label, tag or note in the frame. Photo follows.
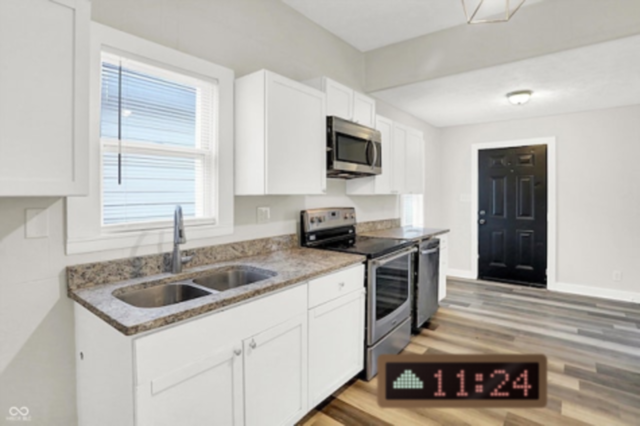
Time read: 11 h 24 min
